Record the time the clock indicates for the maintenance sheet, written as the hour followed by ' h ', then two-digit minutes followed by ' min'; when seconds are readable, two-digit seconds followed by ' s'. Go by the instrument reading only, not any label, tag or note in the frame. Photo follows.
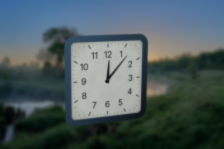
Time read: 12 h 07 min
